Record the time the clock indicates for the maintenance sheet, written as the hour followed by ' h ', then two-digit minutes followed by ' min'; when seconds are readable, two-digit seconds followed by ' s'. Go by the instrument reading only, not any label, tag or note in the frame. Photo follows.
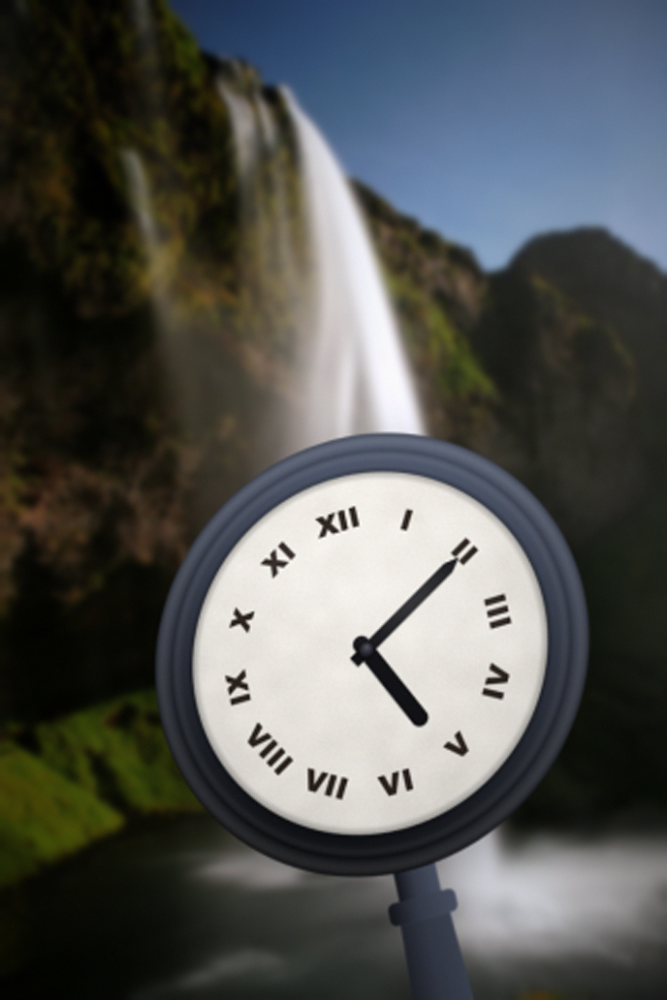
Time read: 5 h 10 min
